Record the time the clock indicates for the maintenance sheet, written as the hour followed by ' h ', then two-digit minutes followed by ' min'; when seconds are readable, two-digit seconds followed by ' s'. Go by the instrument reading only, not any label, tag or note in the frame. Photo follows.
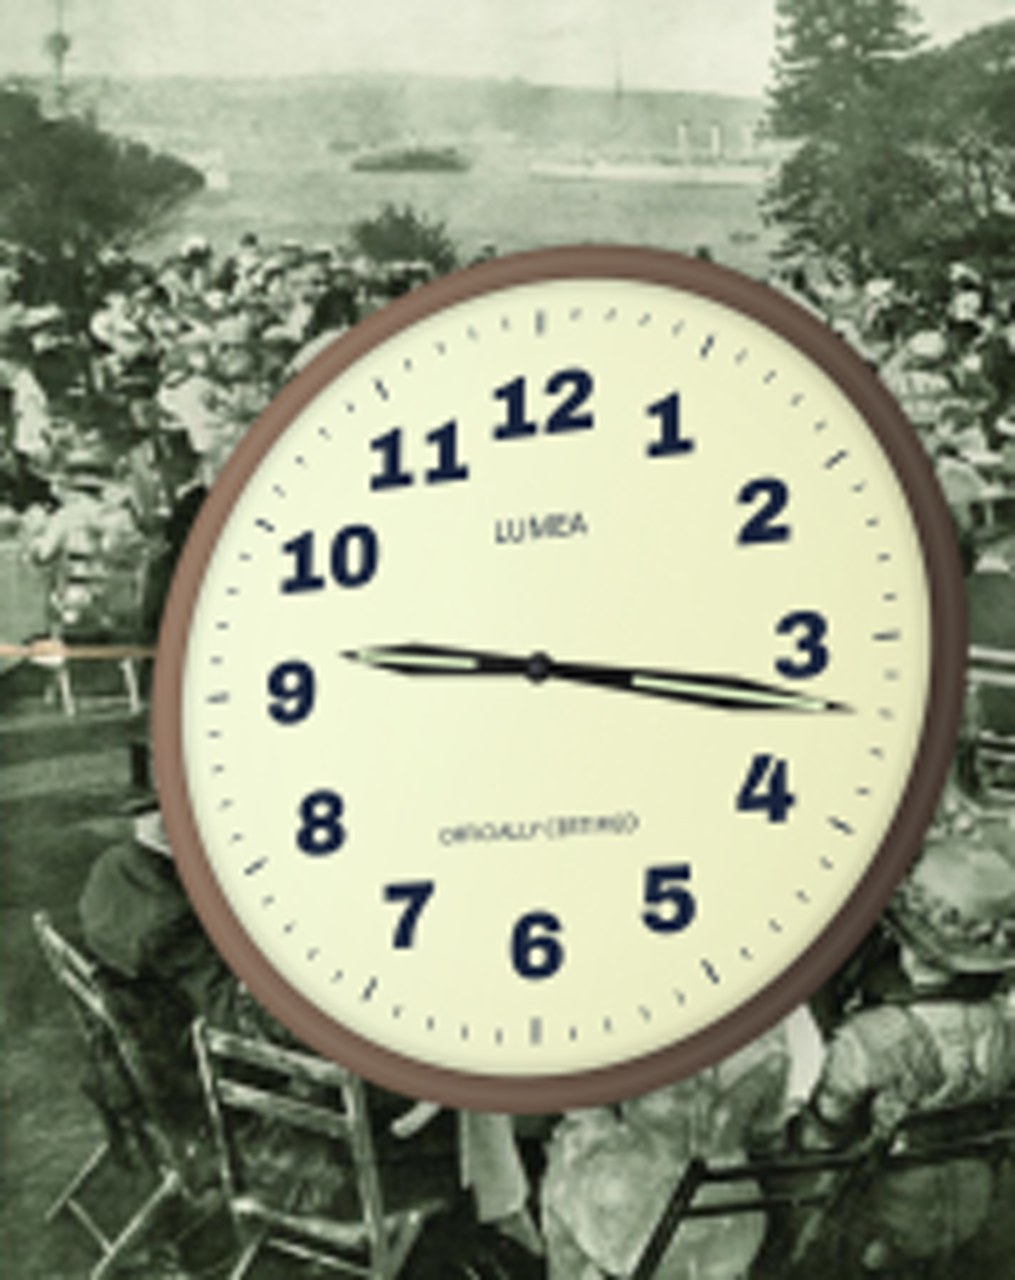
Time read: 9 h 17 min
